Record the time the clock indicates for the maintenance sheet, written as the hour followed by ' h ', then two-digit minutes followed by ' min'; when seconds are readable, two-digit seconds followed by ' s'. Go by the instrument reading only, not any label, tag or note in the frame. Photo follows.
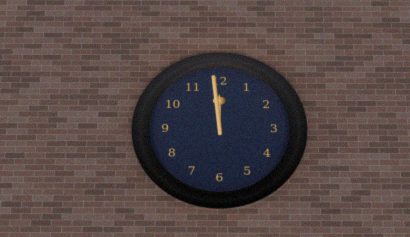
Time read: 11 h 59 min
